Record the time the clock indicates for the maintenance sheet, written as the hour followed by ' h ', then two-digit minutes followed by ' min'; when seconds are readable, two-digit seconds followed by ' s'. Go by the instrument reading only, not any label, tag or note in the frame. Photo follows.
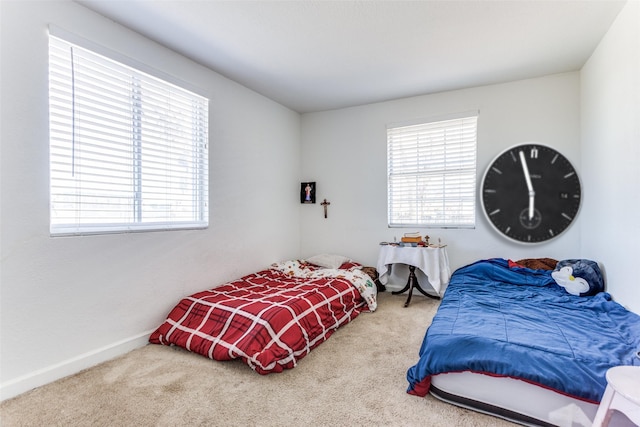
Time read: 5 h 57 min
